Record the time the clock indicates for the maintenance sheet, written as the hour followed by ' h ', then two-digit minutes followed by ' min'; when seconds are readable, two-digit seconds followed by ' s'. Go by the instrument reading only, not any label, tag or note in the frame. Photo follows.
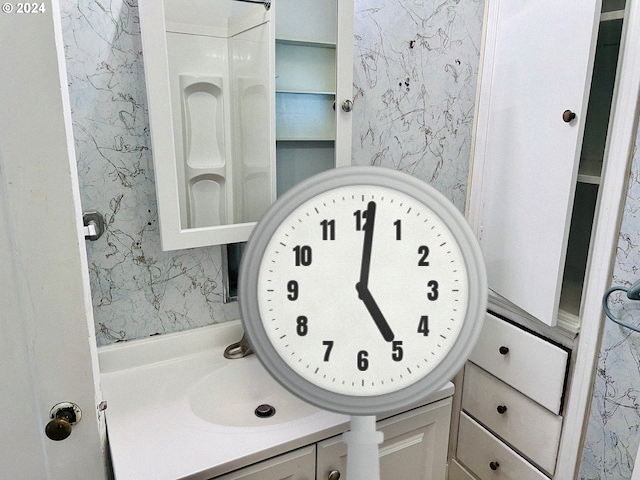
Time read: 5 h 01 min
